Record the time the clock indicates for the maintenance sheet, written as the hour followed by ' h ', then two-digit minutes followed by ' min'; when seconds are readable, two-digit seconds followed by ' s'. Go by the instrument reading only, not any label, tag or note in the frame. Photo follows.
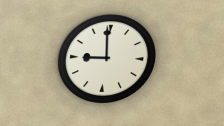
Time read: 8 h 59 min
